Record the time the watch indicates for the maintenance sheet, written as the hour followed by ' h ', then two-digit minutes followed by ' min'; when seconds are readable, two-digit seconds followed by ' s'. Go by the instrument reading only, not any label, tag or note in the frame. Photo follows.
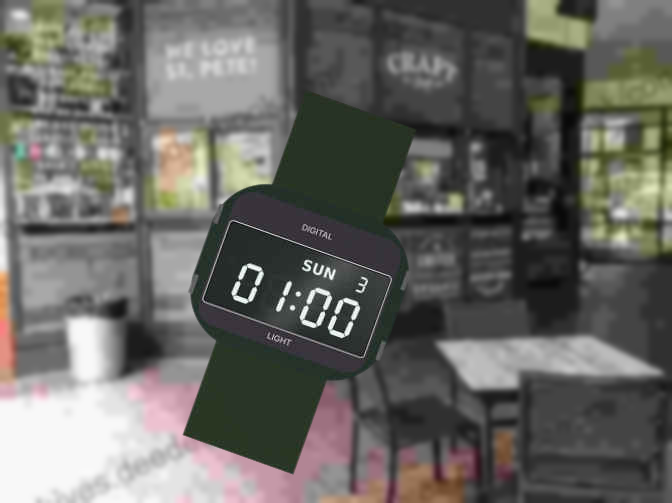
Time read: 1 h 00 min
